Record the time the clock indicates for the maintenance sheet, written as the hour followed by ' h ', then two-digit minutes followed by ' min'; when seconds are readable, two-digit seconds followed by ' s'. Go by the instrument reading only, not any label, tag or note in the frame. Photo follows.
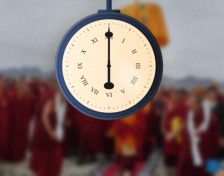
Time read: 6 h 00 min
